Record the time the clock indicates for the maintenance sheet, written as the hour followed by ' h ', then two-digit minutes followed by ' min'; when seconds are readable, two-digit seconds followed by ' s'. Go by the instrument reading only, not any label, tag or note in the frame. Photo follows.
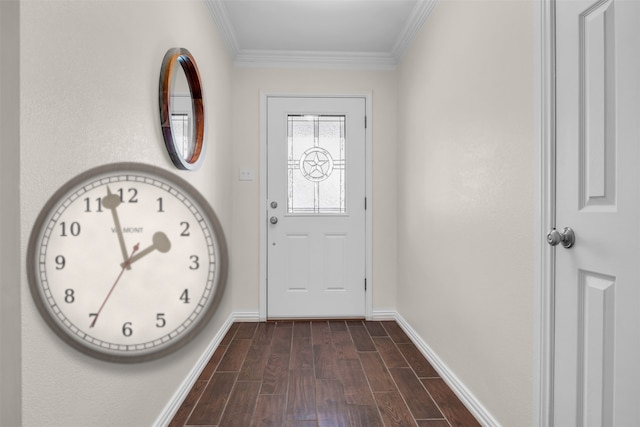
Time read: 1 h 57 min 35 s
